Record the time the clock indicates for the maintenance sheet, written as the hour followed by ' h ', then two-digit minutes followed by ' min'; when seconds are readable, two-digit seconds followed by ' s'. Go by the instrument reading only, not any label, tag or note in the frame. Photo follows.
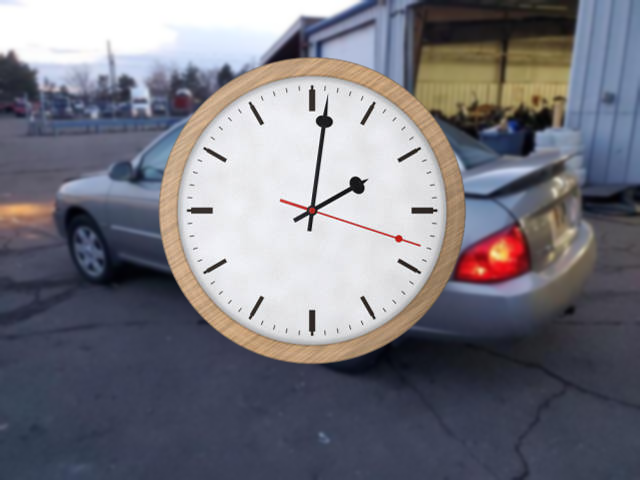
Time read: 2 h 01 min 18 s
